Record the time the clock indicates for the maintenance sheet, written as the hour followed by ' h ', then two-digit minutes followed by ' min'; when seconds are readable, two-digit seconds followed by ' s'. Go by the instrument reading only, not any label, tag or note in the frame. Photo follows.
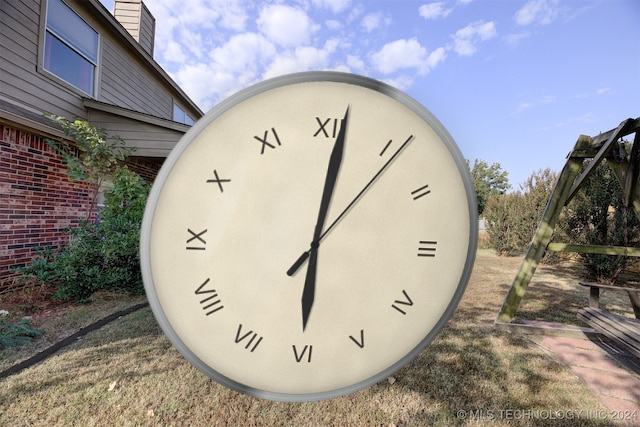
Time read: 6 h 01 min 06 s
